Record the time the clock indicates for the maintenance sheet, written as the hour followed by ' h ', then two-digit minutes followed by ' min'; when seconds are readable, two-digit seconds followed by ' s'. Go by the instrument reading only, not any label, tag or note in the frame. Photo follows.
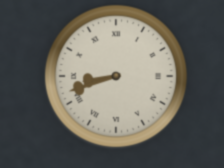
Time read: 8 h 42 min
